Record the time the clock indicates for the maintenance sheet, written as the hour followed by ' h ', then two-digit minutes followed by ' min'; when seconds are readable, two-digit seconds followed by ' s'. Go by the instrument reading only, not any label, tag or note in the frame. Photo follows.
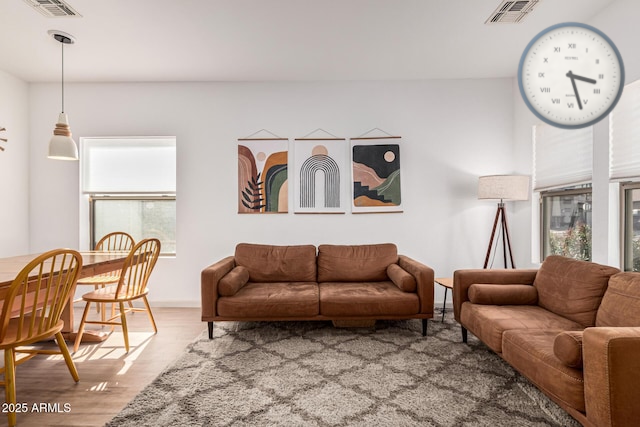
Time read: 3 h 27 min
